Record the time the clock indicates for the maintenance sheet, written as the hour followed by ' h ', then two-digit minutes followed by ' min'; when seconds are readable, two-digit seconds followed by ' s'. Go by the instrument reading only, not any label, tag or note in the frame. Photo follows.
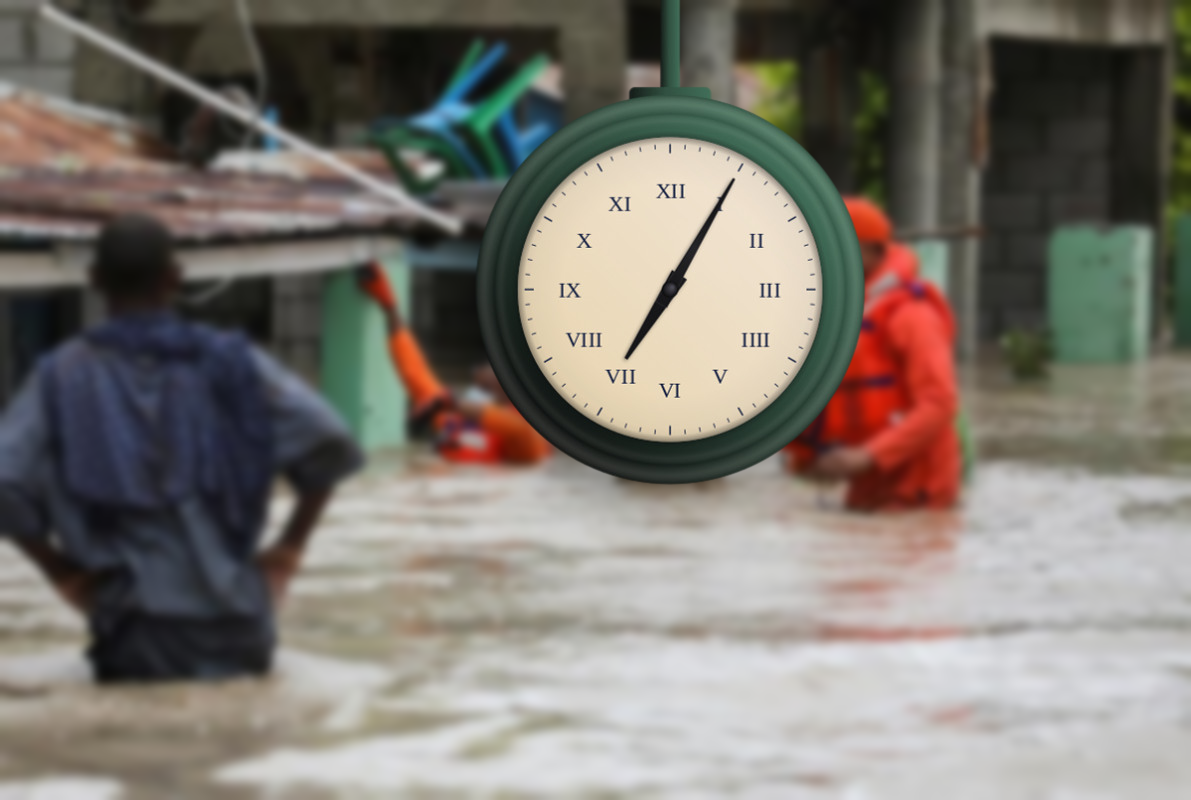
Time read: 7 h 05 min
